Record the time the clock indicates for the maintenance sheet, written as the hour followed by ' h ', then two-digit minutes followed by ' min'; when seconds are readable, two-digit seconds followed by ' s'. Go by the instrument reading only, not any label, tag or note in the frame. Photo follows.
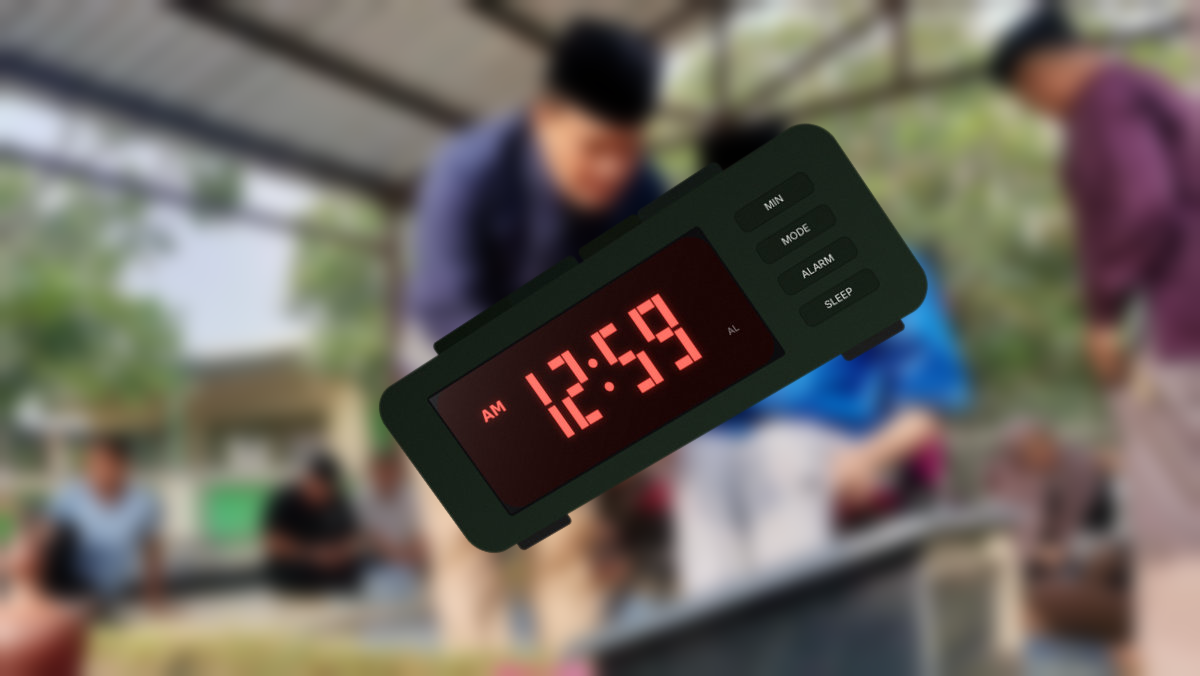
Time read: 12 h 59 min
